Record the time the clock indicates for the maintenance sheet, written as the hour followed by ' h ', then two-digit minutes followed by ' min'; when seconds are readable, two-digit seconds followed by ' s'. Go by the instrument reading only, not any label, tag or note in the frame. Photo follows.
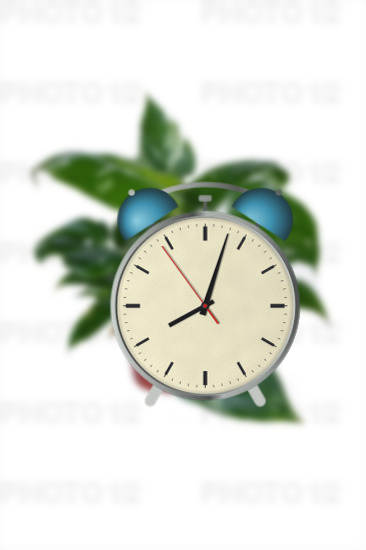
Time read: 8 h 02 min 54 s
